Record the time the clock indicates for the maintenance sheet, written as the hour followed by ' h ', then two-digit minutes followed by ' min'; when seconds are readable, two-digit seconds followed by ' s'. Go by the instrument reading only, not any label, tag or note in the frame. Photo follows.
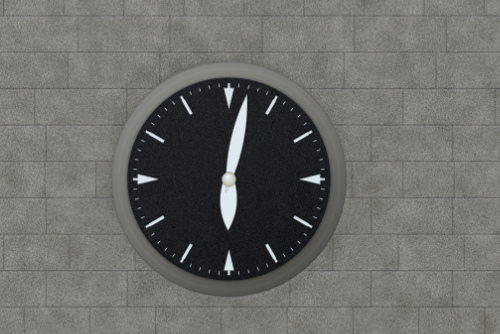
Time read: 6 h 02 min
